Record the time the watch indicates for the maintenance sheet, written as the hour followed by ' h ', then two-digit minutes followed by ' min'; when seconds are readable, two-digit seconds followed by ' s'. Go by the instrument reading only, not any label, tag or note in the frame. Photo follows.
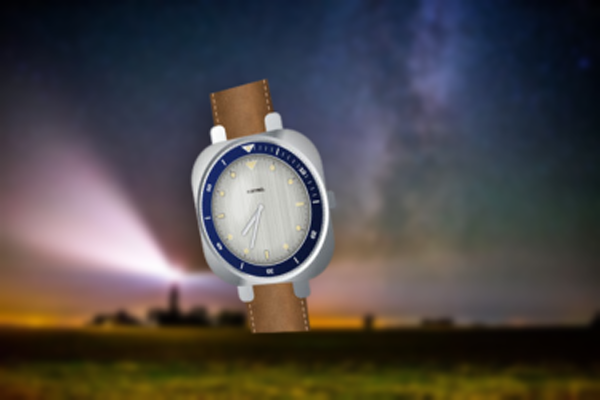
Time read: 7 h 34 min
